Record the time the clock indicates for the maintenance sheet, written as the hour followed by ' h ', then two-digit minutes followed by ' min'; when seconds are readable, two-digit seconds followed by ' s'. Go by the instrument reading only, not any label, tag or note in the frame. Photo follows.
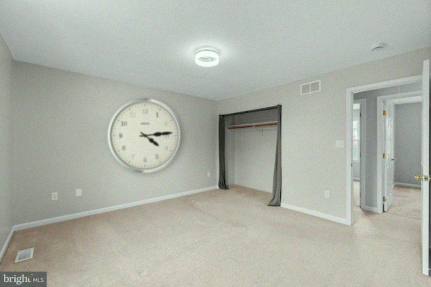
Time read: 4 h 14 min
